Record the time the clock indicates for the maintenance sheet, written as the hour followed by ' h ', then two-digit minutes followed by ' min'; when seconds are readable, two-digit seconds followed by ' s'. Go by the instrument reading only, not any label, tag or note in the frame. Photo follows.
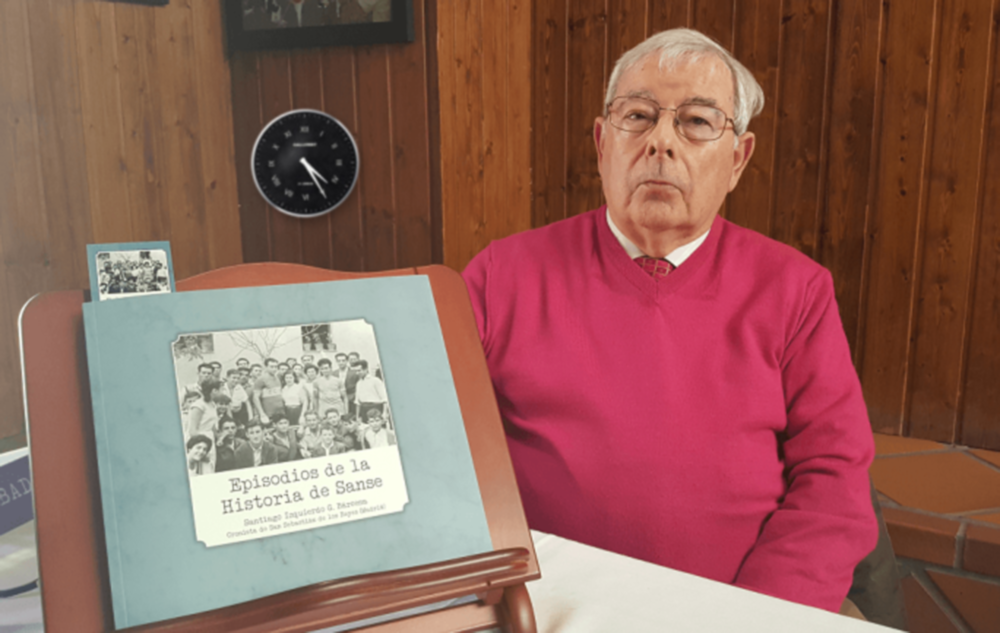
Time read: 4 h 25 min
